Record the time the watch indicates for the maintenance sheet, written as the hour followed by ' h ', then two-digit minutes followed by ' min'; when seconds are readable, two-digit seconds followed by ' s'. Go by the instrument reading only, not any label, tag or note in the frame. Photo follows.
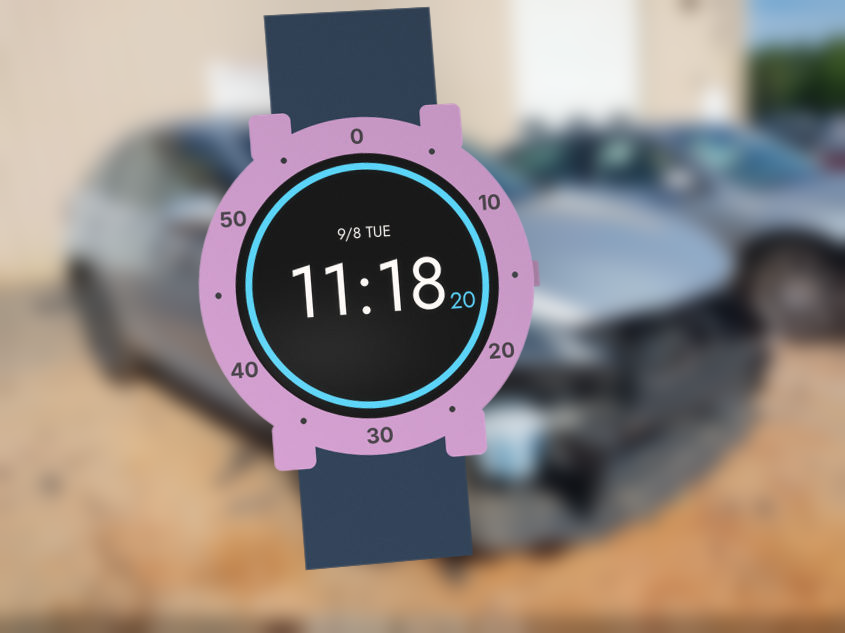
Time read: 11 h 18 min 20 s
